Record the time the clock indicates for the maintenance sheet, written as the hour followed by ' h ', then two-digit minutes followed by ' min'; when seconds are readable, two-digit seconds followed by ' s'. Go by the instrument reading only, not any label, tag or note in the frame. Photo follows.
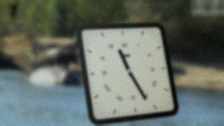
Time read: 11 h 26 min
